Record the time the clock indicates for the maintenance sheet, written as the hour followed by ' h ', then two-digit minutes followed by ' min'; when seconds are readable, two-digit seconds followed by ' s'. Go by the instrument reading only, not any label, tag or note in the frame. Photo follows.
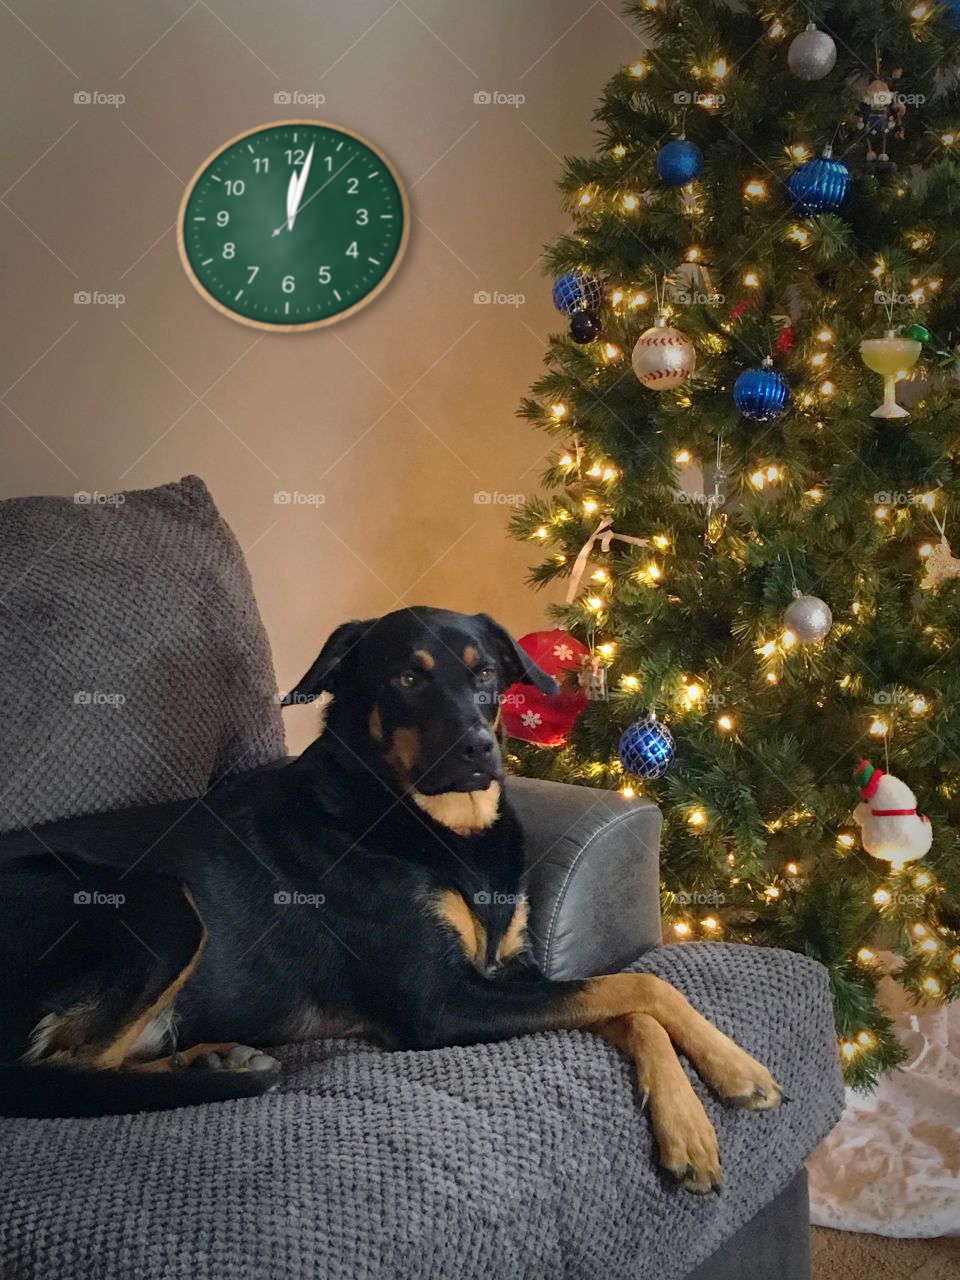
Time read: 12 h 02 min 07 s
